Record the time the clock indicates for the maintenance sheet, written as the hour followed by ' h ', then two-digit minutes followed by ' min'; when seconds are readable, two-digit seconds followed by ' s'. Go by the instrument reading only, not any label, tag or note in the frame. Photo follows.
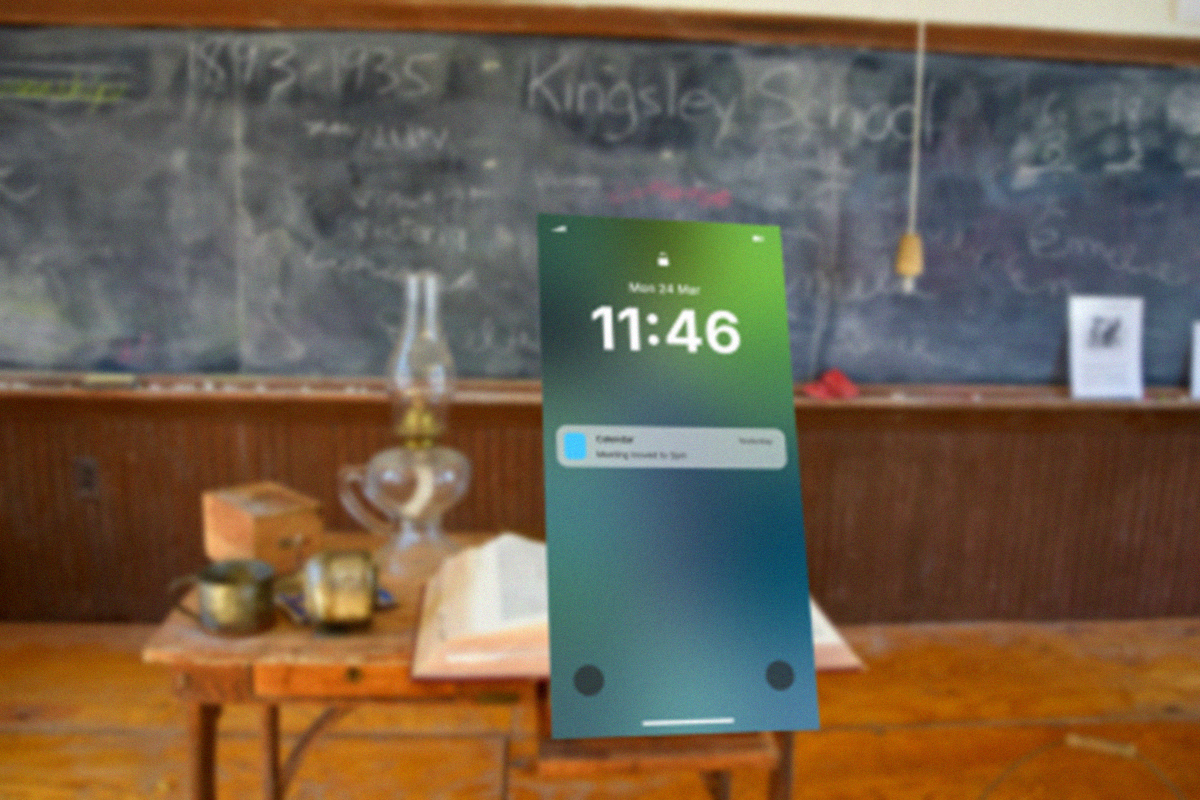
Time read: 11 h 46 min
